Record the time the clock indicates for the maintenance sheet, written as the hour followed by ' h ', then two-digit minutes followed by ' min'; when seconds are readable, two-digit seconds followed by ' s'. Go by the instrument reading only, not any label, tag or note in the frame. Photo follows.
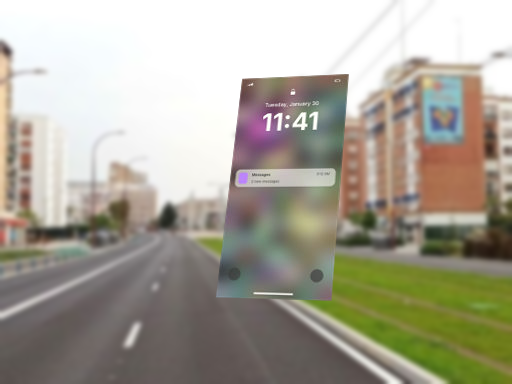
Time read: 11 h 41 min
